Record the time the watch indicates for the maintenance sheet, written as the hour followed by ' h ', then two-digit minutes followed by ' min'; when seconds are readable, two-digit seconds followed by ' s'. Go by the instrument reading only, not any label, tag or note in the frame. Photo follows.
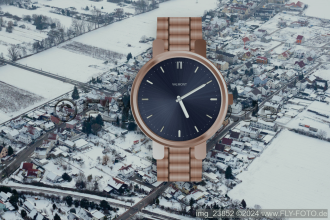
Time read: 5 h 10 min
